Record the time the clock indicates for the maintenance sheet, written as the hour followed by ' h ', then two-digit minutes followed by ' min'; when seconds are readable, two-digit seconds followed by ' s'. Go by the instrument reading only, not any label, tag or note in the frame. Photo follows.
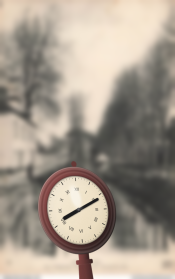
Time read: 8 h 11 min
